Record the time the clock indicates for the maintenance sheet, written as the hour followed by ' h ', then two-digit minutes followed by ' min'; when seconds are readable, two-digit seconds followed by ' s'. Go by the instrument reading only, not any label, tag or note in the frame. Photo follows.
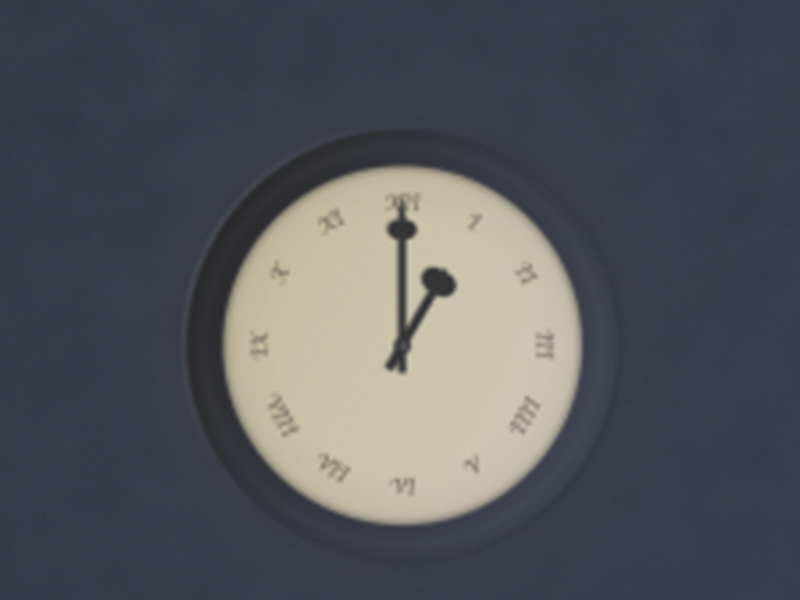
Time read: 1 h 00 min
